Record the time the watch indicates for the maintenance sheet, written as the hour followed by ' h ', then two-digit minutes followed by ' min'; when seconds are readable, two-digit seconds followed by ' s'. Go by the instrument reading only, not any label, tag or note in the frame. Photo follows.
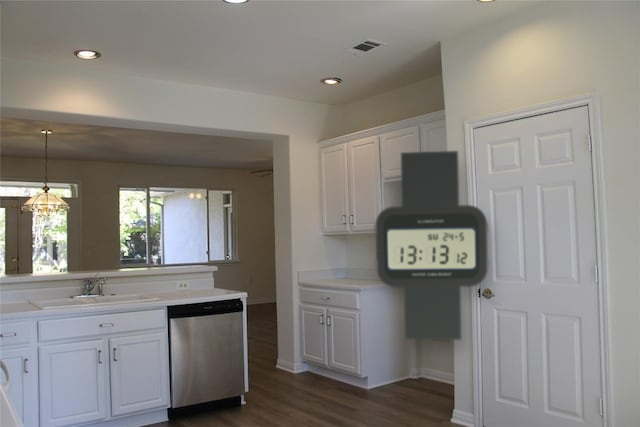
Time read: 13 h 13 min 12 s
